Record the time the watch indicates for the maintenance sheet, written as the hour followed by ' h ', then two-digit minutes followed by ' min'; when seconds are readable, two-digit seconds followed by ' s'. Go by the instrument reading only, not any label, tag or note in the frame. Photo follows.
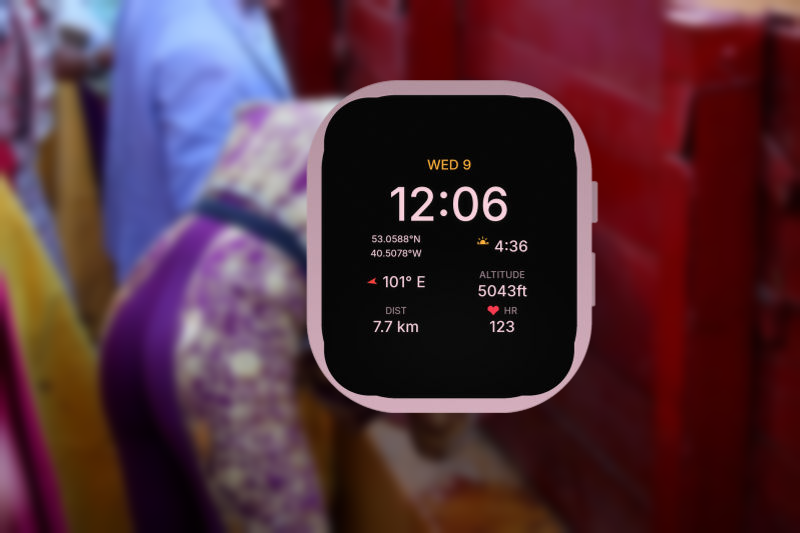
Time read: 12 h 06 min
